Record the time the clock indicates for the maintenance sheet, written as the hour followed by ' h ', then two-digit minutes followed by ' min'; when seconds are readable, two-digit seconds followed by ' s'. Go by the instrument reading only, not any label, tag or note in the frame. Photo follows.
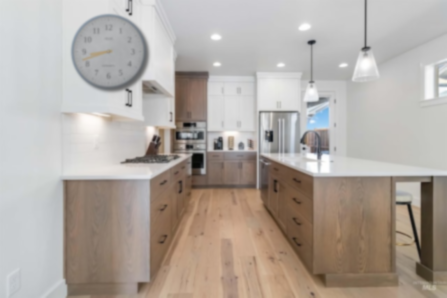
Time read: 8 h 42 min
